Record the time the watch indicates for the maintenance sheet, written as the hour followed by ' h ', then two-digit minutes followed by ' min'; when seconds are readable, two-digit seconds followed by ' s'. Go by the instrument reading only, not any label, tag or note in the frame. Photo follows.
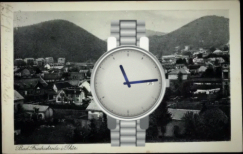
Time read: 11 h 14 min
